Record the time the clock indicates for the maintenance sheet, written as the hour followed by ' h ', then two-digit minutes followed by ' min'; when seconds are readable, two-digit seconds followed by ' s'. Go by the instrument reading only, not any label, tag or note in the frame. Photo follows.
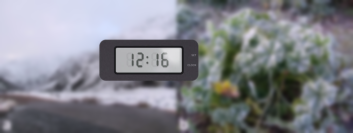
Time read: 12 h 16 min
